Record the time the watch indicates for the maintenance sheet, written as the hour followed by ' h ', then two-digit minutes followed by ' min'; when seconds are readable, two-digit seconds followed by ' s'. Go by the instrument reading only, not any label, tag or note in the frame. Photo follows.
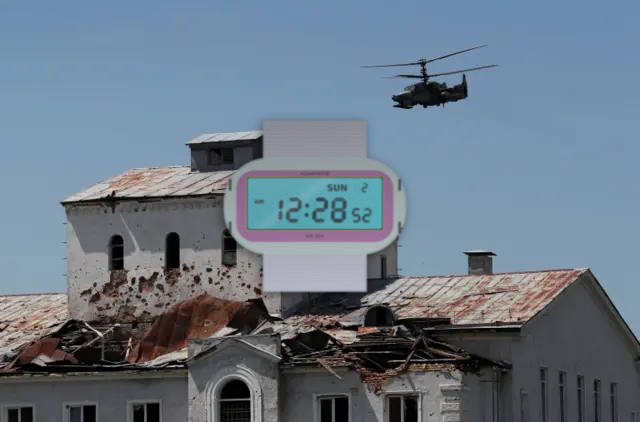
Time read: 12 h 28 min 52 s
